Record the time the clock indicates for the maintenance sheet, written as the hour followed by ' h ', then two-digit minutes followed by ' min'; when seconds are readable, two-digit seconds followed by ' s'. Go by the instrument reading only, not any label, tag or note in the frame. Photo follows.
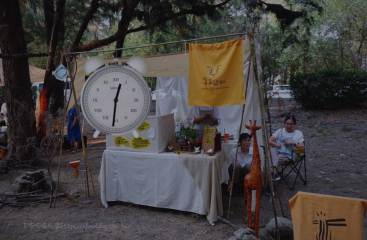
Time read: 12 h 31 min
